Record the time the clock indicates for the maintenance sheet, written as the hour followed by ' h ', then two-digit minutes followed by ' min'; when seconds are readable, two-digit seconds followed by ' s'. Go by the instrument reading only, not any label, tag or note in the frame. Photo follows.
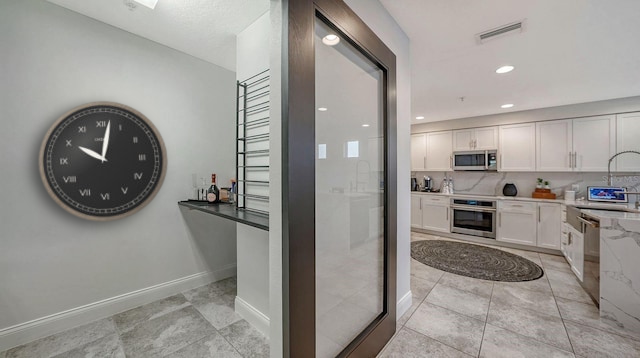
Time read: 10 h 02 min
